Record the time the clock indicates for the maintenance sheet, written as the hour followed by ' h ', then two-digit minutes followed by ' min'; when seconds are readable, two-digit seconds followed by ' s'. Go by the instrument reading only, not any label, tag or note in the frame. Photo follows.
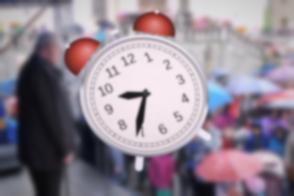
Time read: 9 h 36 min
